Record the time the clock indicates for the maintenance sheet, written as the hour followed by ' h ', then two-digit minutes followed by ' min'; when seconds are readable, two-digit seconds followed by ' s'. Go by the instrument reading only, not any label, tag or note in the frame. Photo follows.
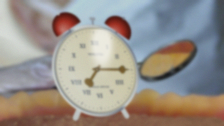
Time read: 7 h 15 min
